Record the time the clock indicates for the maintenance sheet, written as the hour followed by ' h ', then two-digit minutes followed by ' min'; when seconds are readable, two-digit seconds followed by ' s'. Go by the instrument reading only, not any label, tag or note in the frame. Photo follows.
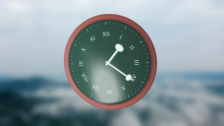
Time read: 1 h 21 min
